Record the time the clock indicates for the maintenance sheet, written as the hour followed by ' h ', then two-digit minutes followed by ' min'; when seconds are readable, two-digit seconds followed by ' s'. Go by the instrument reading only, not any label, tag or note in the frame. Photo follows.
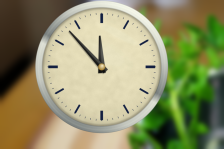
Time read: 11 h 53 min
